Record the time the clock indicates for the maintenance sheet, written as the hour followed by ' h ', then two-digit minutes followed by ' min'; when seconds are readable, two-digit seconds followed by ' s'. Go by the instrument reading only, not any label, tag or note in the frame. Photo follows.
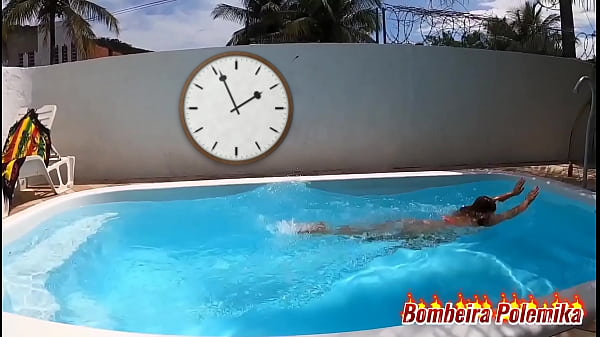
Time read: 1 h 56 min
